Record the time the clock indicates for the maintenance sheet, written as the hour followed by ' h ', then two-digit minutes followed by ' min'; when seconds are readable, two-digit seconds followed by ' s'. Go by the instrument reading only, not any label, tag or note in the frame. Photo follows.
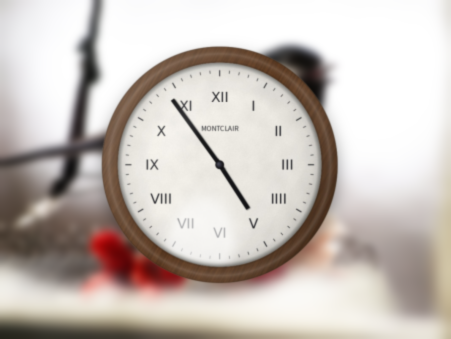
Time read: 4 h 54 min
